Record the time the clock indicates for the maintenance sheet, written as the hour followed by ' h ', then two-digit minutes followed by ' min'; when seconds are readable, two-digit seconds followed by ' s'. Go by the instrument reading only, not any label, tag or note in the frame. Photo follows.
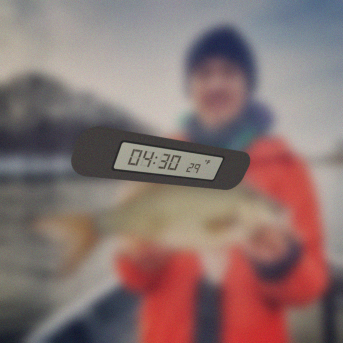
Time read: 4 h 30 min
